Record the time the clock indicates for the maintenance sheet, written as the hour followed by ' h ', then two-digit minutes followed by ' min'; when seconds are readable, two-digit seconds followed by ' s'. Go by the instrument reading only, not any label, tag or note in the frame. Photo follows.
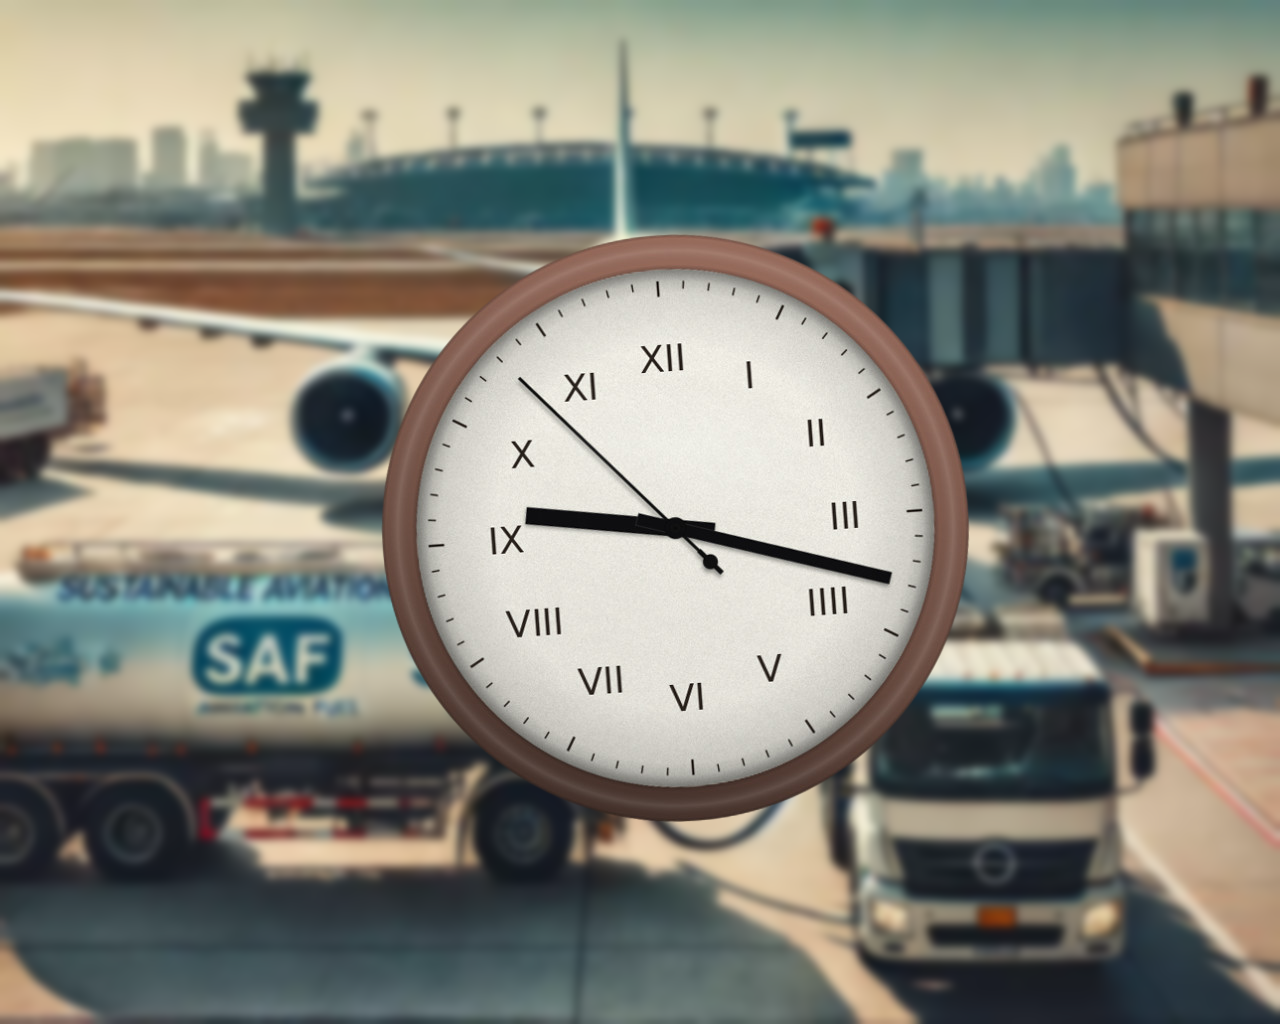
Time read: 9 h 17 min 53 s
